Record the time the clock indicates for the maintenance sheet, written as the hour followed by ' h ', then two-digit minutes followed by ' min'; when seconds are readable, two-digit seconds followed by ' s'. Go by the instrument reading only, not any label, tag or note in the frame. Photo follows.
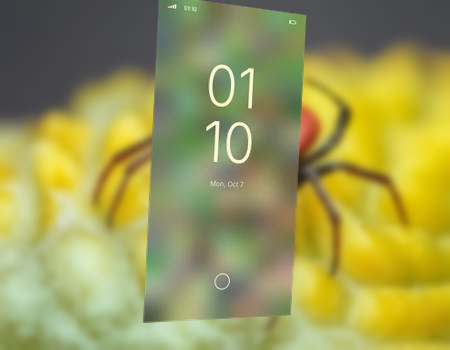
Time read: 1 h 10 min
